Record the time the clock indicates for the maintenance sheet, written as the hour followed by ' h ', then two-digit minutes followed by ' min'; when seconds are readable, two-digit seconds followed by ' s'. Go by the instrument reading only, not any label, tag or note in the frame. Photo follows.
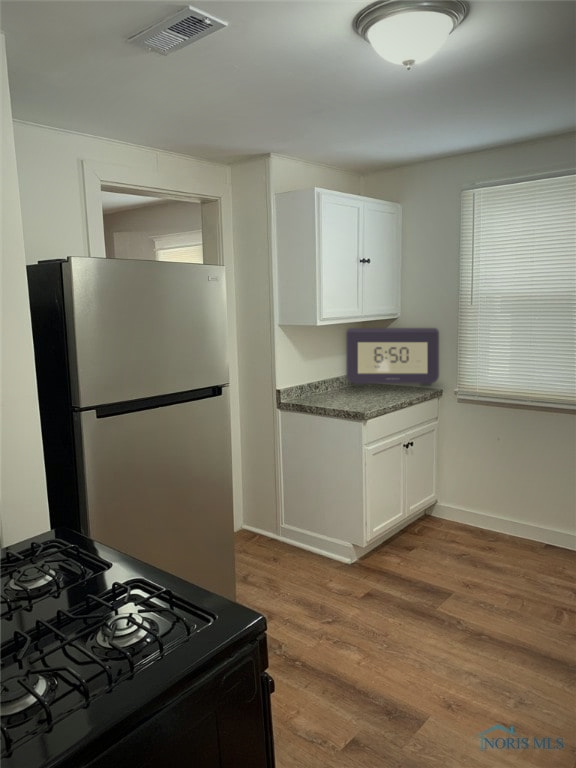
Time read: 6 h 50 min
